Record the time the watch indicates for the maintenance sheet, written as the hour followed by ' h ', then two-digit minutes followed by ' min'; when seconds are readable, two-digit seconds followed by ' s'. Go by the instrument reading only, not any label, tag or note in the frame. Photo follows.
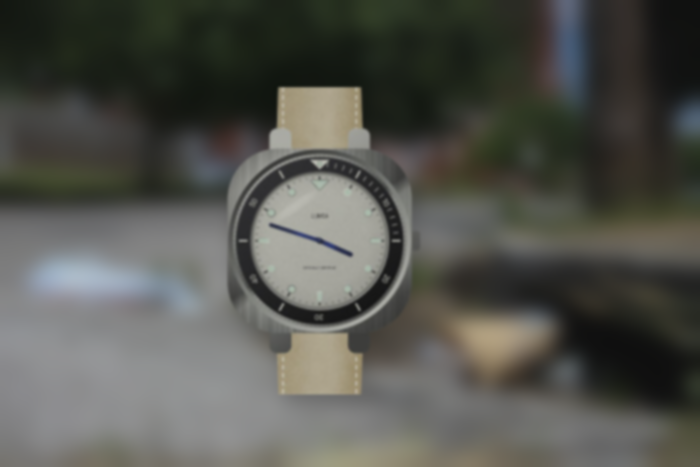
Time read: 3 h 48 min
